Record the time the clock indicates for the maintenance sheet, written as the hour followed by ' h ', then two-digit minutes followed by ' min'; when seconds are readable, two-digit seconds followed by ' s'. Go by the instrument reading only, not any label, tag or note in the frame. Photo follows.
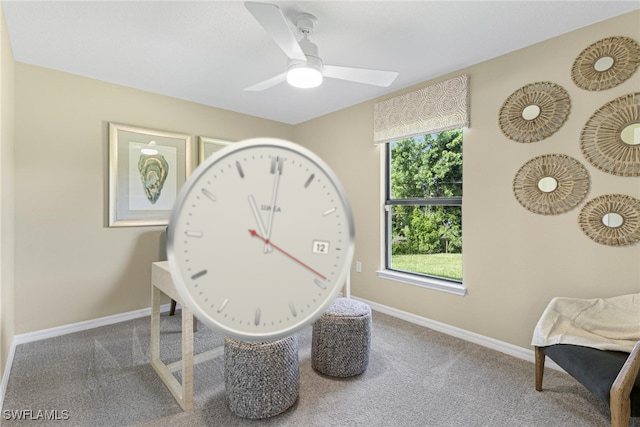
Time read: 11 h 00 min 19 s
